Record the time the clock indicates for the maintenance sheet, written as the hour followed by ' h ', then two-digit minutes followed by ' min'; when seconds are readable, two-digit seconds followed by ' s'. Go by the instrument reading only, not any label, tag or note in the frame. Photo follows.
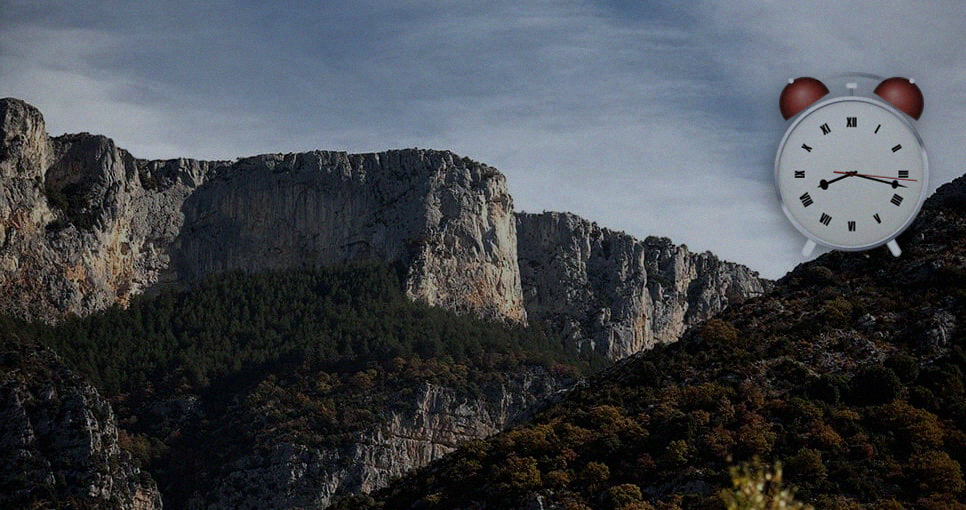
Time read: 8 h 17 min 16 s
